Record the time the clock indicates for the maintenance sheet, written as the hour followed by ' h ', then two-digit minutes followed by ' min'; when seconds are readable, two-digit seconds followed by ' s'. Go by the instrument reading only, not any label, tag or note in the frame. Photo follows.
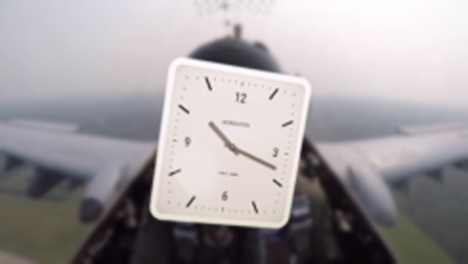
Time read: 10 h 18 min
